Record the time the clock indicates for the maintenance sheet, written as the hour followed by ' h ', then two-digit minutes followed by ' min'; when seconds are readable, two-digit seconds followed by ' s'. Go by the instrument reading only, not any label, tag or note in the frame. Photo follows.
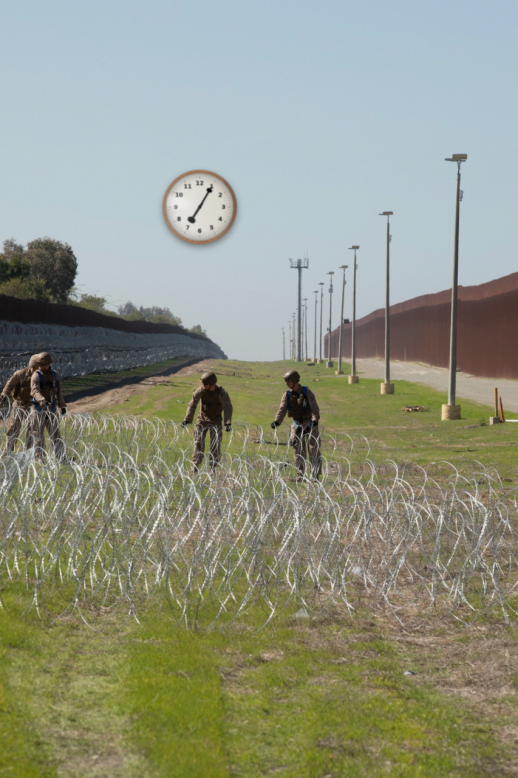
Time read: 7 h 05 min
